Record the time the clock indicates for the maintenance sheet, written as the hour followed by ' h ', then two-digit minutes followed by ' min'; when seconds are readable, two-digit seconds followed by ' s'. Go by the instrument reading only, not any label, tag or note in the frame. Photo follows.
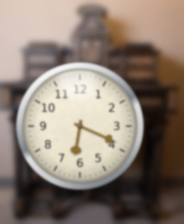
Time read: 6 h 19 min
